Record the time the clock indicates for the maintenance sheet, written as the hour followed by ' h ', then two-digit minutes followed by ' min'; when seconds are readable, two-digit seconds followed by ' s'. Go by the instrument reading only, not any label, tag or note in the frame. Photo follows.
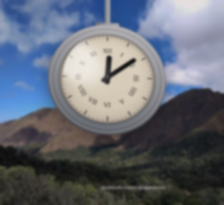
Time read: 12 h 09 min
